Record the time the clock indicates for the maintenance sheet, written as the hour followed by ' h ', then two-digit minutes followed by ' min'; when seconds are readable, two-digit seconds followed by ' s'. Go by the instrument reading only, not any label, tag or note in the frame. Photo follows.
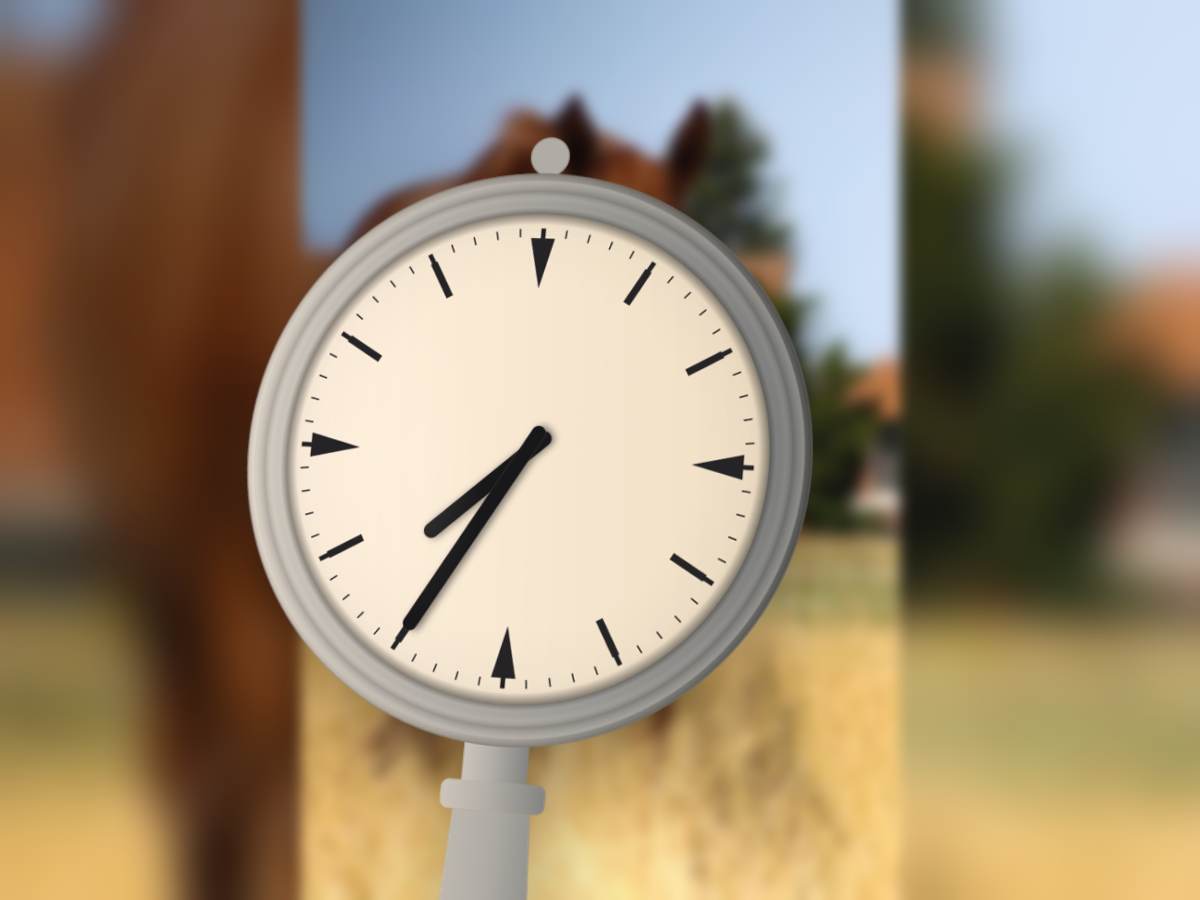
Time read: 7 h 35 min
